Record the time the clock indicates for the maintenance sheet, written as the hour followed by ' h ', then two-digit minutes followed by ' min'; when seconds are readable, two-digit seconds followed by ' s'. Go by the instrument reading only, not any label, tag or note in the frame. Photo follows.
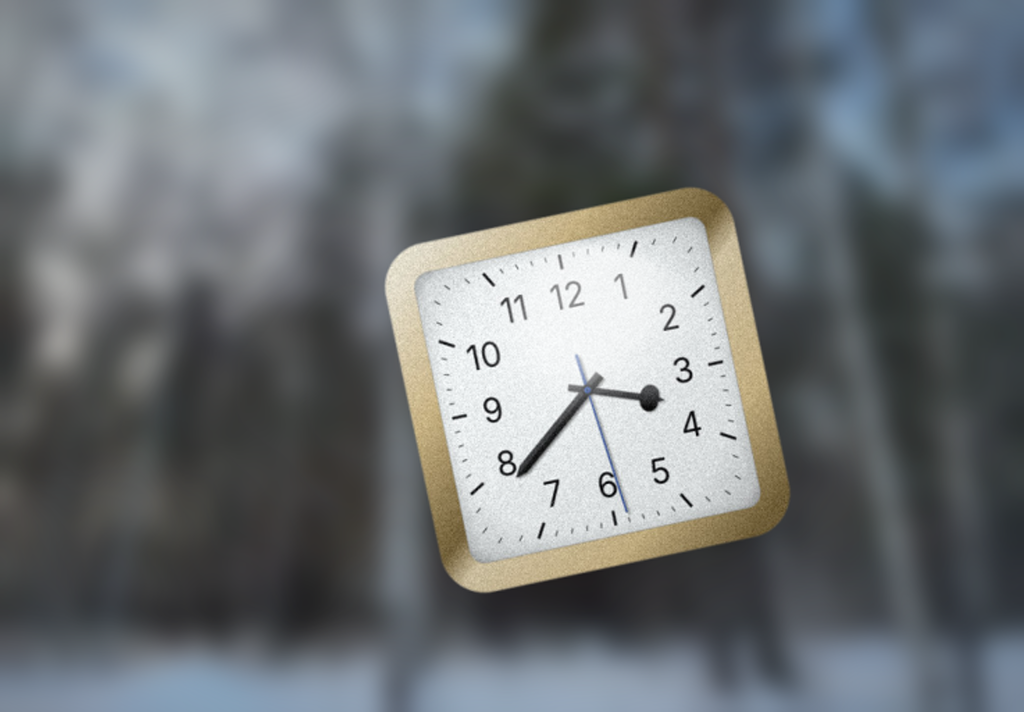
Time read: 3 h 38 min 29 s
